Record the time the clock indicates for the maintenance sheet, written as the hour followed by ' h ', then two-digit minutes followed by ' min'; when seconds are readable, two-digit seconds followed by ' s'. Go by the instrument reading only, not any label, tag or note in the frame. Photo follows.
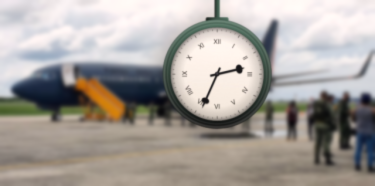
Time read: 2 h 34 min
